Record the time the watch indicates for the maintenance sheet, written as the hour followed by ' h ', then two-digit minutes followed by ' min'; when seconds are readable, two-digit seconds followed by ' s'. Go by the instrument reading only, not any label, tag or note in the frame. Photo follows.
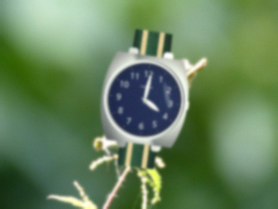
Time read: 4 h 01 min
